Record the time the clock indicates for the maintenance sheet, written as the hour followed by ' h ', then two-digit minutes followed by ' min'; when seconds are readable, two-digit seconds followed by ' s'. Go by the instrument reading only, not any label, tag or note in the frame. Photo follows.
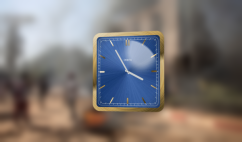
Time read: 3 h 55 min
